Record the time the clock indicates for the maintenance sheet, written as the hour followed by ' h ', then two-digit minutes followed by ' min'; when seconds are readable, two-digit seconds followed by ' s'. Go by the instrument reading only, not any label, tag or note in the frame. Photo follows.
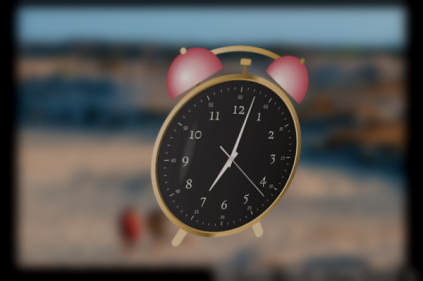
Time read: 7 h 02 min 22 s
